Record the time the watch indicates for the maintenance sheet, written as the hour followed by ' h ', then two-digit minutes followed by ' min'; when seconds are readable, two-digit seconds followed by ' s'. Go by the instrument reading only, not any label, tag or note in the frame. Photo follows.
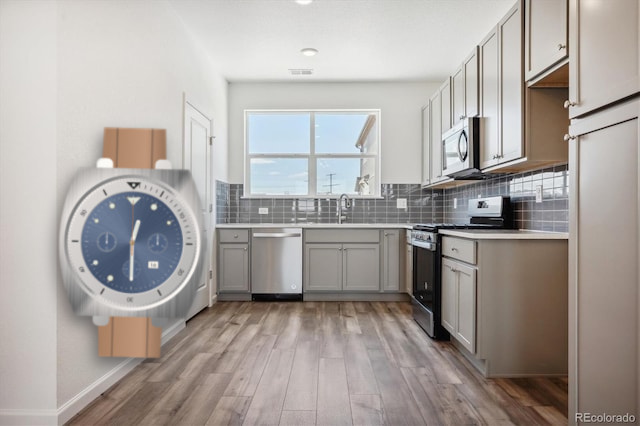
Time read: 12 h 30 min
